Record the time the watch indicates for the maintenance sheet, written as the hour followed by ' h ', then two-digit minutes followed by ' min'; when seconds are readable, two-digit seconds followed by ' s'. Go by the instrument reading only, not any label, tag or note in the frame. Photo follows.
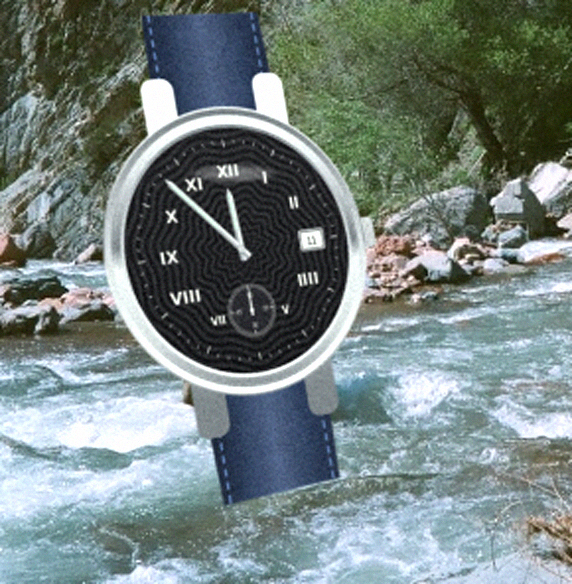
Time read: 11 h 53 min
